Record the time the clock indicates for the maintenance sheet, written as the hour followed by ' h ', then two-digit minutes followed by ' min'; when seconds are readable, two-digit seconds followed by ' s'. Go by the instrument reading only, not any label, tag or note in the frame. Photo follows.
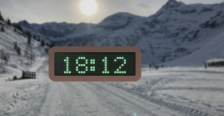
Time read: 18 h 12 min
